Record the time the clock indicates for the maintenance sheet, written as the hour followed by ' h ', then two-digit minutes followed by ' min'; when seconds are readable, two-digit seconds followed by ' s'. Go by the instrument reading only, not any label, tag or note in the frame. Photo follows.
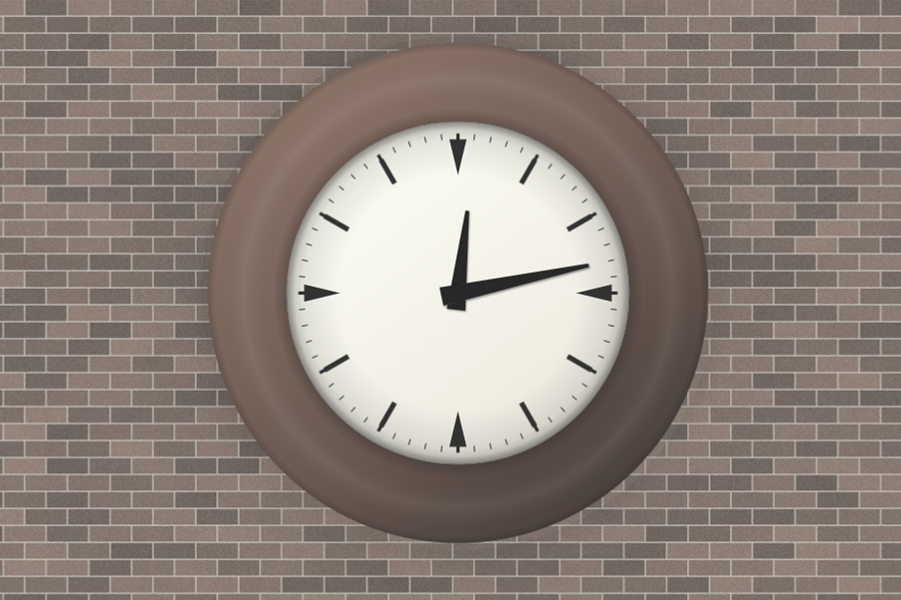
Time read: 12 h 13 min
